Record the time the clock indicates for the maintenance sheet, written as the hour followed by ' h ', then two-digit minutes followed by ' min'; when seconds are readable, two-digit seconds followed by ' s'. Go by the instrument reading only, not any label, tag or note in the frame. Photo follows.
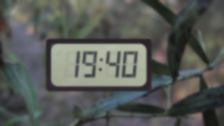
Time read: 19 h 40 min
